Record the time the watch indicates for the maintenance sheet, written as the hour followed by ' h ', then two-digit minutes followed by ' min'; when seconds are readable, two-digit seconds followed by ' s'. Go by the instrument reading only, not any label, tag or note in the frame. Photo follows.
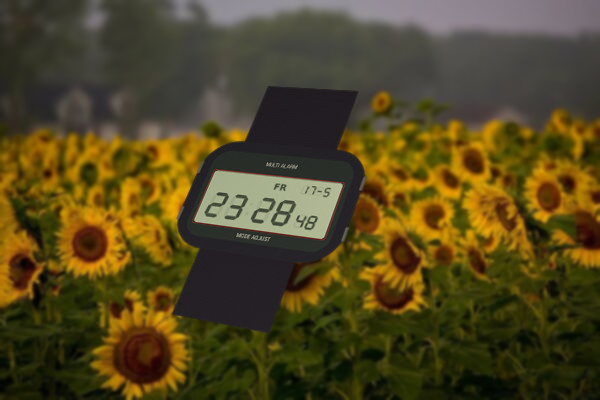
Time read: 23 h 28 min 48 s
